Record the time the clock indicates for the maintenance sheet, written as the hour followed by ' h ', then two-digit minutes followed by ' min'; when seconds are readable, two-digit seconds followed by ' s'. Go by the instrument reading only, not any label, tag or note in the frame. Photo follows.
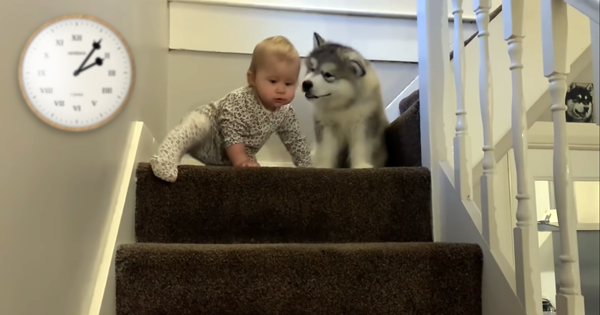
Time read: 2 h 06 min
